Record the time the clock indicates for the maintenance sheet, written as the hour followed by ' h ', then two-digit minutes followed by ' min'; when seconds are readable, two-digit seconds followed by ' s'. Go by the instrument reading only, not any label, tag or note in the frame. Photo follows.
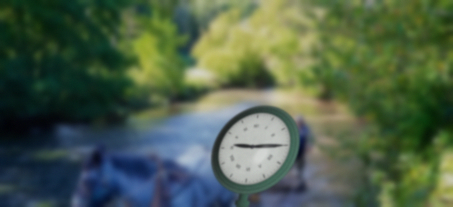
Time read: 9 h 15 min
